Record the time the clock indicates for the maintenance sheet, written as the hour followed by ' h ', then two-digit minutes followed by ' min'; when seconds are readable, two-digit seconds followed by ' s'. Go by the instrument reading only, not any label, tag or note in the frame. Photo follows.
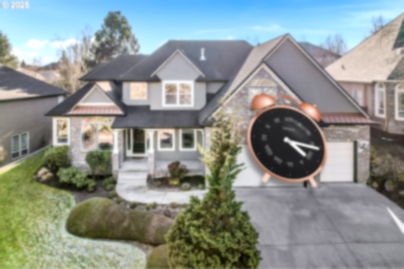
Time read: 4 h 16 min
